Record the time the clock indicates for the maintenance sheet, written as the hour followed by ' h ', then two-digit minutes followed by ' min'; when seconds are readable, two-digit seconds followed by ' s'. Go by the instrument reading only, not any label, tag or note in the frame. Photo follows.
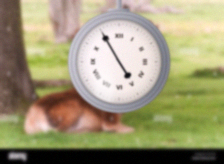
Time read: 4 h 55 min
